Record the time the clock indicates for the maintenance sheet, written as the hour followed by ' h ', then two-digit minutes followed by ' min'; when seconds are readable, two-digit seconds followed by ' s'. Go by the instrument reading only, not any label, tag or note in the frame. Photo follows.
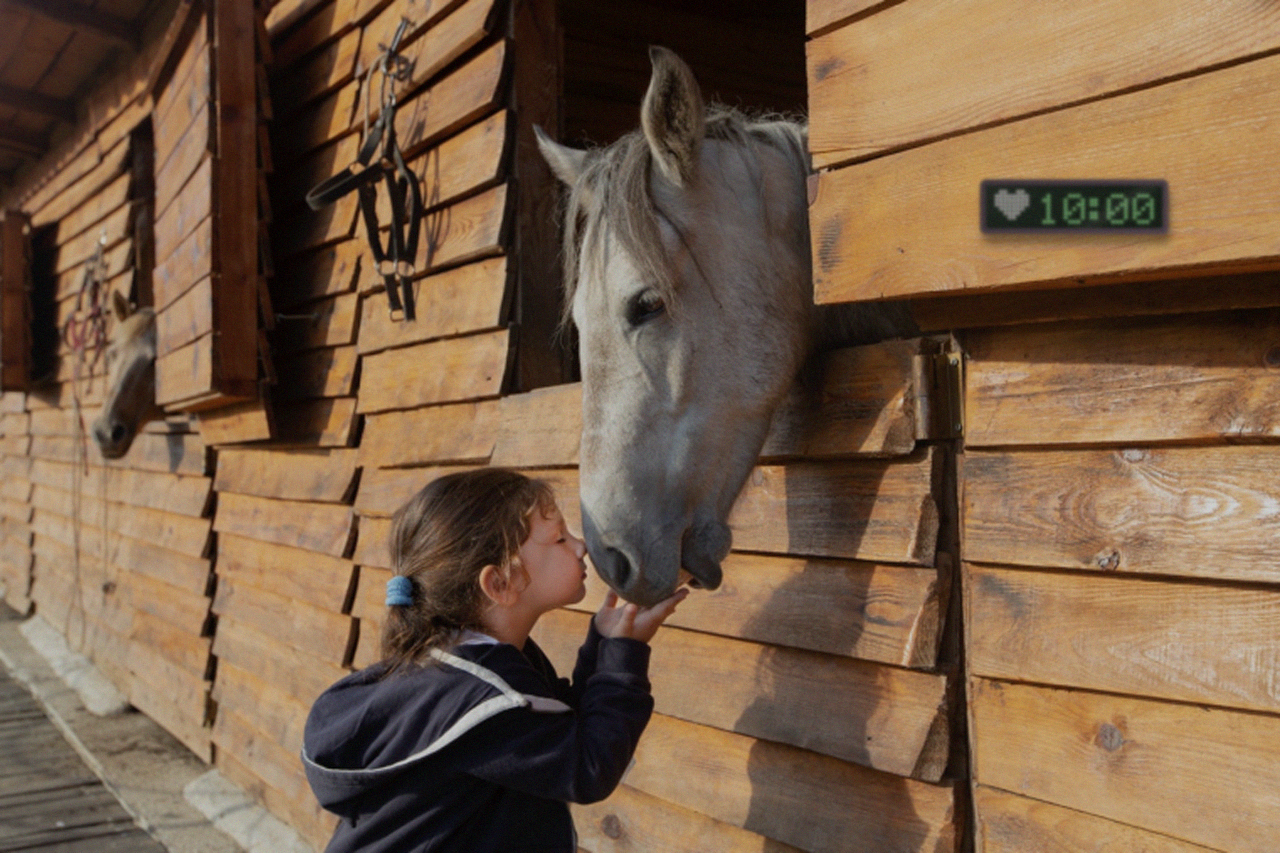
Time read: 10 h 00 min
